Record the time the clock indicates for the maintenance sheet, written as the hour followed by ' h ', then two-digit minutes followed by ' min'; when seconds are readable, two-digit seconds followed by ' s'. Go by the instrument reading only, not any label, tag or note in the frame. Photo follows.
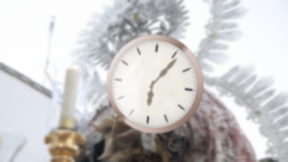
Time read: 6 h 06 min
